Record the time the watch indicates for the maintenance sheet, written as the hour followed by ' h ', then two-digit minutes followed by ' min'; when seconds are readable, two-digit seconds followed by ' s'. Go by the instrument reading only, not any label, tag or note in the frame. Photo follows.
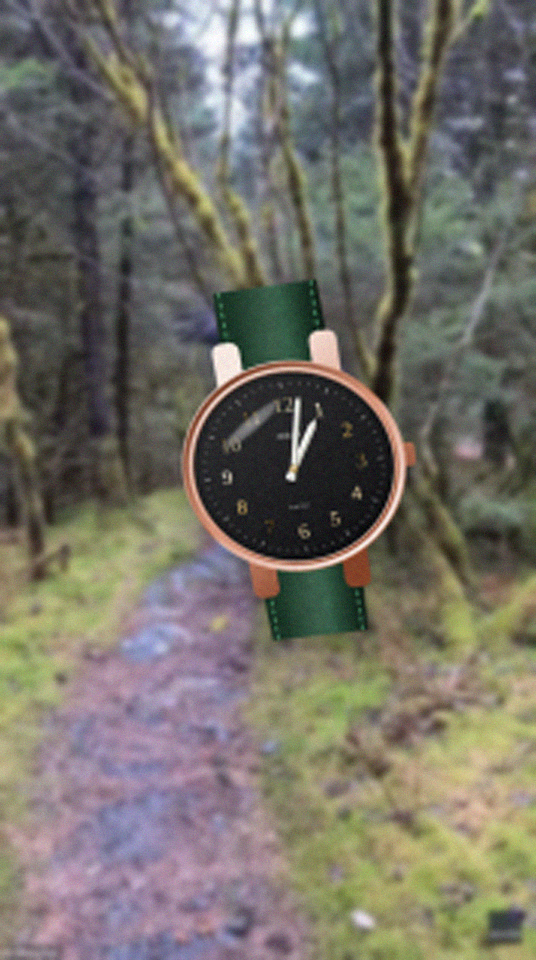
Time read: 1 h 02 min
